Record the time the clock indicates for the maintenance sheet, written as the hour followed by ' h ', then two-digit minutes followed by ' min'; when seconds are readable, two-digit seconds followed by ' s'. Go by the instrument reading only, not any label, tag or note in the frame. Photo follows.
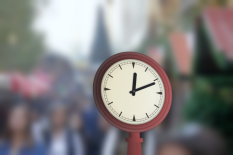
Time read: 12 h 11 min
